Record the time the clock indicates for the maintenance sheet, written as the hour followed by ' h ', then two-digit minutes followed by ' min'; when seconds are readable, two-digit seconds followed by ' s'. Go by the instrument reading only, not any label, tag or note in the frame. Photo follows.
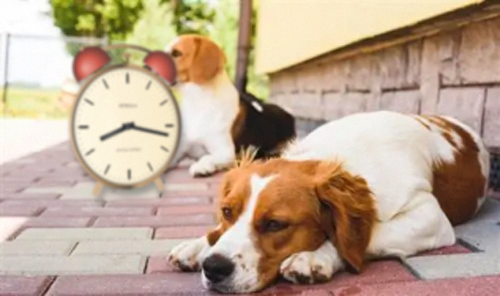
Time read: 8 h 17 min
